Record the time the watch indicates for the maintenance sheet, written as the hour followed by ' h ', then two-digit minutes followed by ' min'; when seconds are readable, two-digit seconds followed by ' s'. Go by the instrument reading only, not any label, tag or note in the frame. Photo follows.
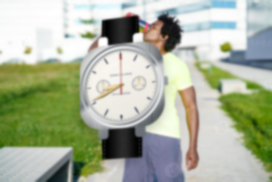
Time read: 8 h 41 min
